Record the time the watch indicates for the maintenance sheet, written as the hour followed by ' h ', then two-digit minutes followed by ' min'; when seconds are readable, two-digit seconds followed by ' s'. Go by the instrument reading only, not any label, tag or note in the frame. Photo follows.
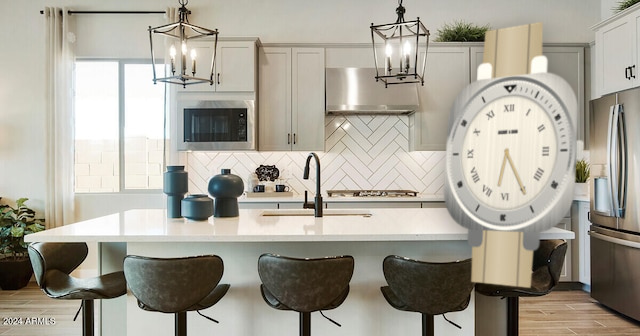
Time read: 6 h 25 min
